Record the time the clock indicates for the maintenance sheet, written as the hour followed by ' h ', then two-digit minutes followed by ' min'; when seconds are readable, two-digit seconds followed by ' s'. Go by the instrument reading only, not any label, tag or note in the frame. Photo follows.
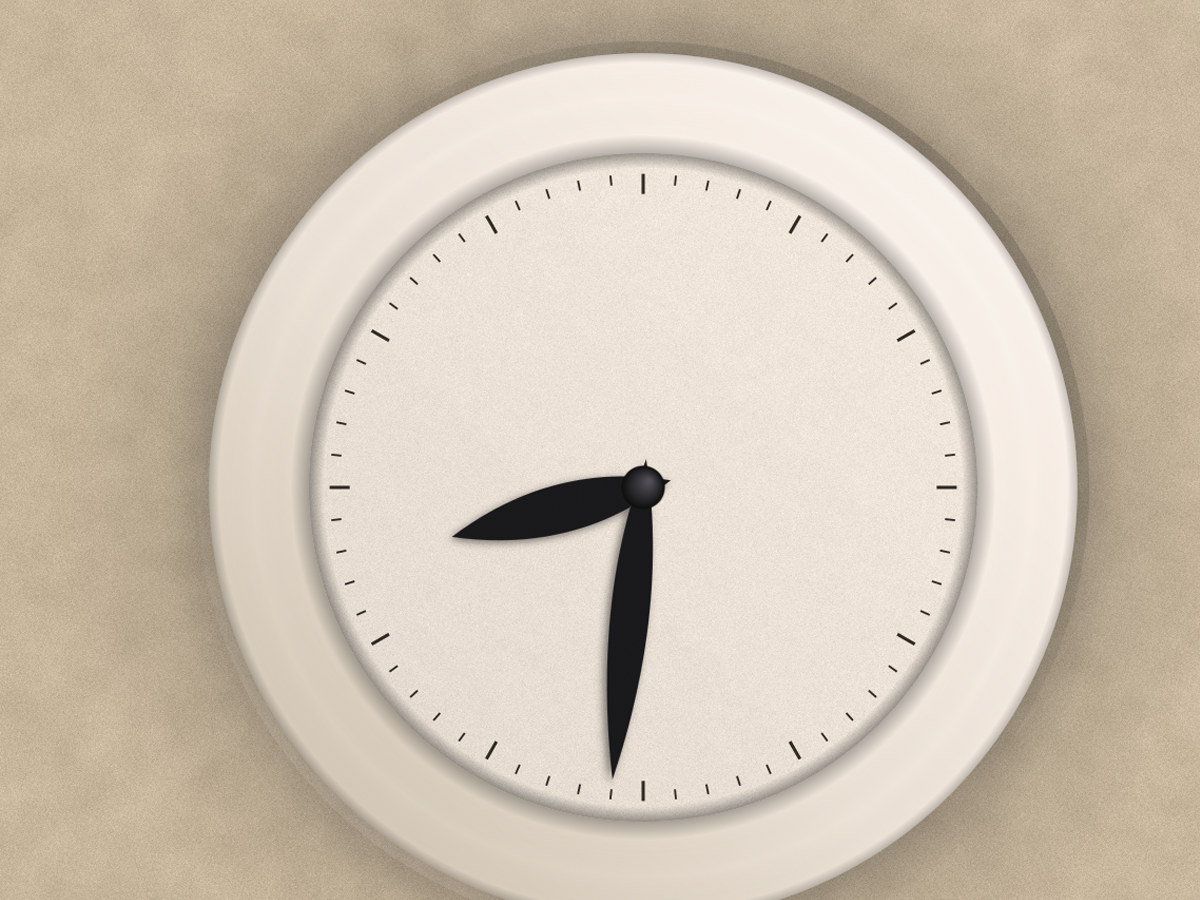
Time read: 8 h 31 min
